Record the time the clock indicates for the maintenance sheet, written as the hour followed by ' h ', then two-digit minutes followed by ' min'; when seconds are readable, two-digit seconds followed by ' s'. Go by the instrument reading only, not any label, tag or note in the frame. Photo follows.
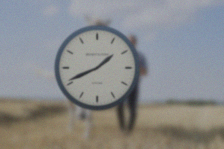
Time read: 1 h 41 min
